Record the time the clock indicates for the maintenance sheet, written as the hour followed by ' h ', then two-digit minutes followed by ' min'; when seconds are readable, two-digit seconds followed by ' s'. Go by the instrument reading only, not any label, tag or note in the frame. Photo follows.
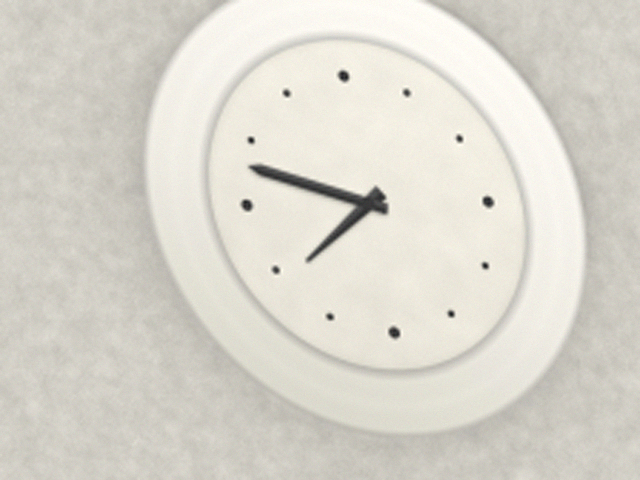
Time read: 7 h 48 min
